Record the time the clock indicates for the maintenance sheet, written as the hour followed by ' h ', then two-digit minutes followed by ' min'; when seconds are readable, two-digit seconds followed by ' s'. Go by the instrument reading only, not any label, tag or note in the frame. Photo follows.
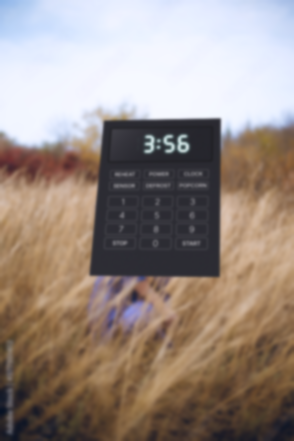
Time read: 3 h 56 min
